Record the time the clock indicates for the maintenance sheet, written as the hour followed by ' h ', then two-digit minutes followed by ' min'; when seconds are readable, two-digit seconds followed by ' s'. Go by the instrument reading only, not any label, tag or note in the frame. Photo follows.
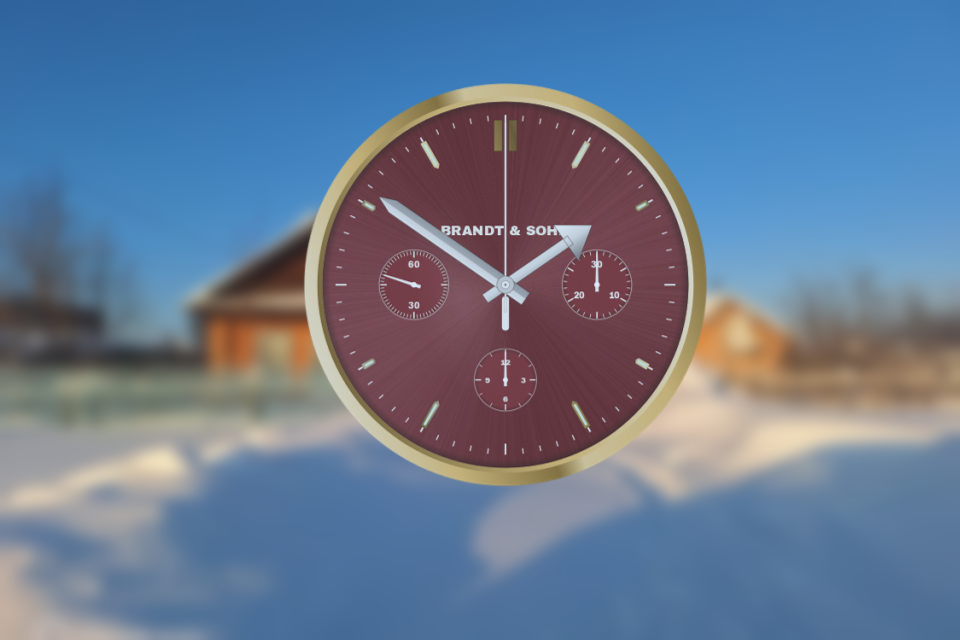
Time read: 1 h 50 min 48 s
